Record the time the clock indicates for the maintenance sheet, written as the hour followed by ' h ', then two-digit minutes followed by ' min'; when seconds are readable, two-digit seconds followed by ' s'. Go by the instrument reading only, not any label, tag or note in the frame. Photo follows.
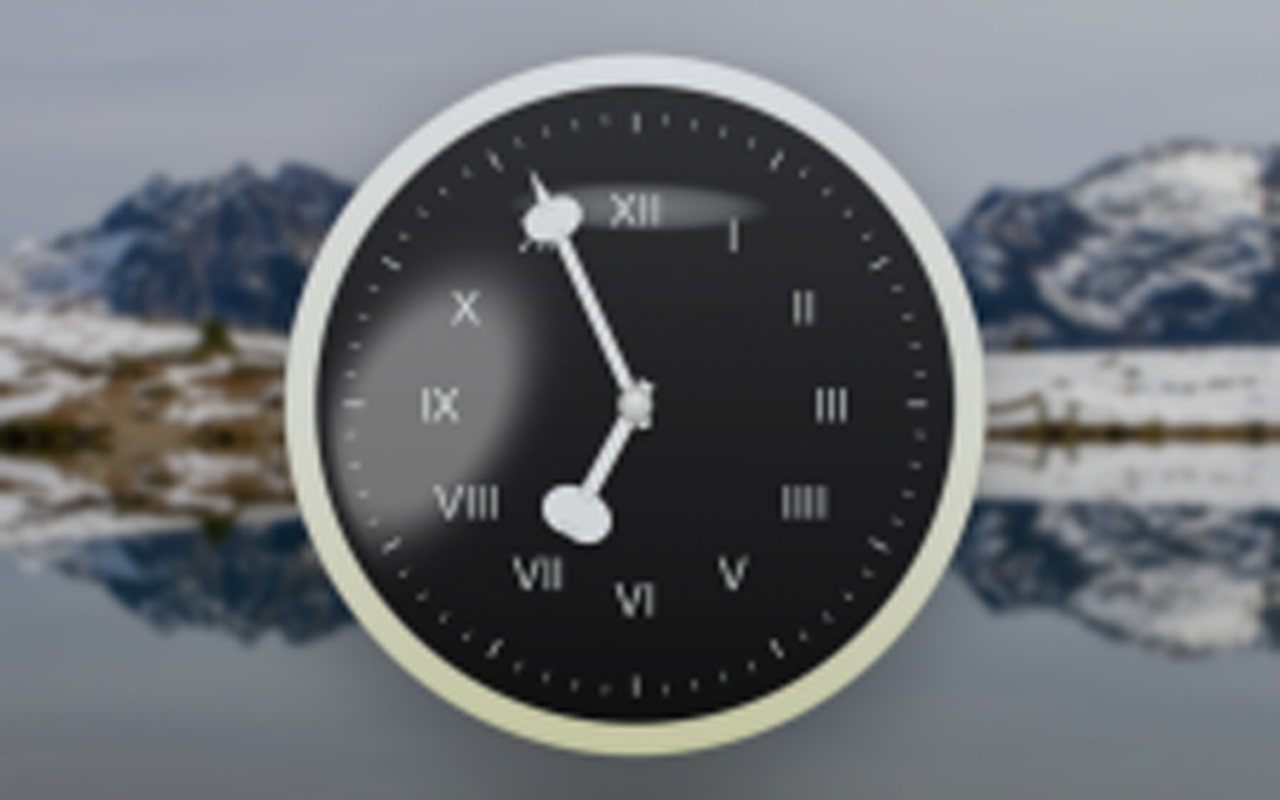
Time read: 6 h 56 min
